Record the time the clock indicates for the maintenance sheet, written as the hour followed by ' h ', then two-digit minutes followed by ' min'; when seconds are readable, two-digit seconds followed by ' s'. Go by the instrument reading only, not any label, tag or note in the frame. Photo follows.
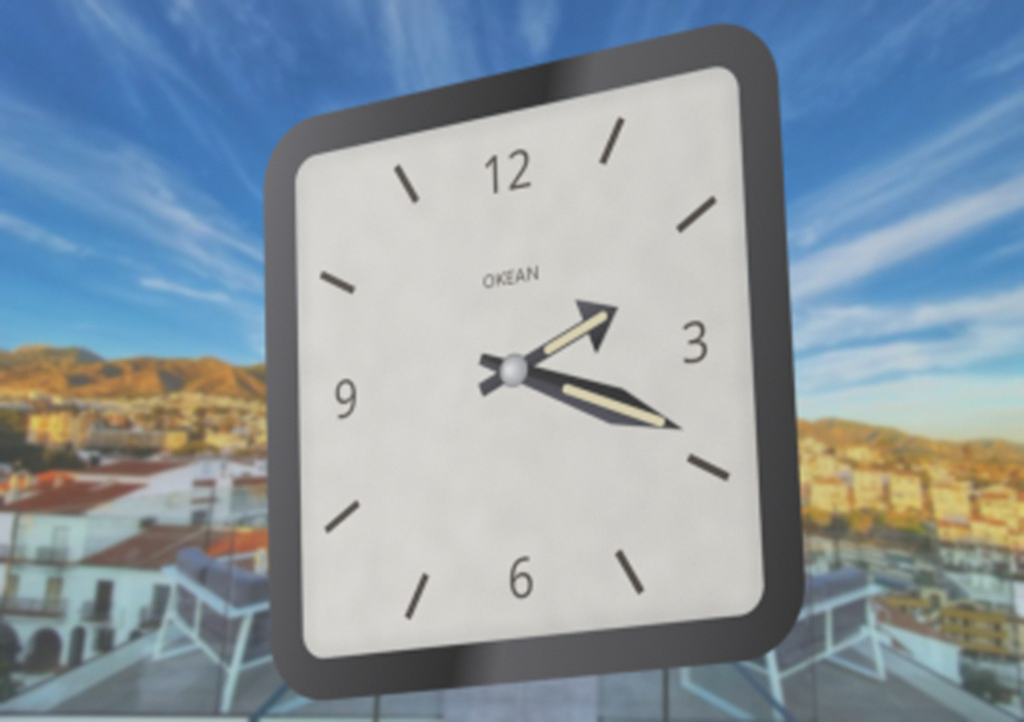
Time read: 2 h 19 min
